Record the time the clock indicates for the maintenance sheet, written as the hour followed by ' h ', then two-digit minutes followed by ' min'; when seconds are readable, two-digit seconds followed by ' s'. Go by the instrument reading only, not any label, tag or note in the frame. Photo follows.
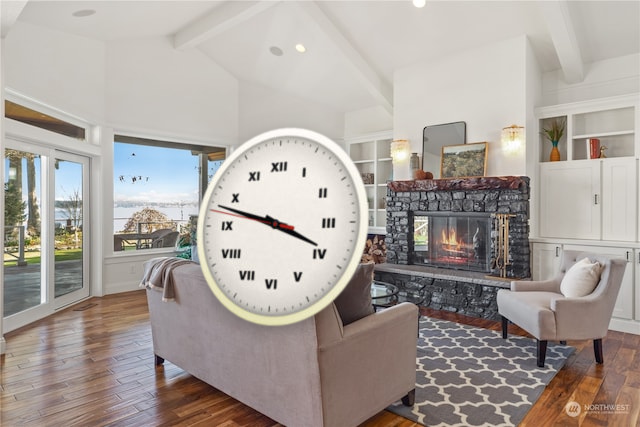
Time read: 3 h 47 min 47 s
